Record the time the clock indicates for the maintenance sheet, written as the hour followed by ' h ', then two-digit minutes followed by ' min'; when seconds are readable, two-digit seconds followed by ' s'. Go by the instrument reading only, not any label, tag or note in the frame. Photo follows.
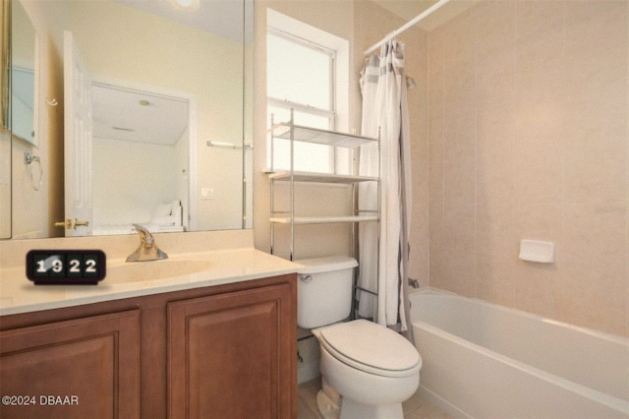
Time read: 19 h 22 min
